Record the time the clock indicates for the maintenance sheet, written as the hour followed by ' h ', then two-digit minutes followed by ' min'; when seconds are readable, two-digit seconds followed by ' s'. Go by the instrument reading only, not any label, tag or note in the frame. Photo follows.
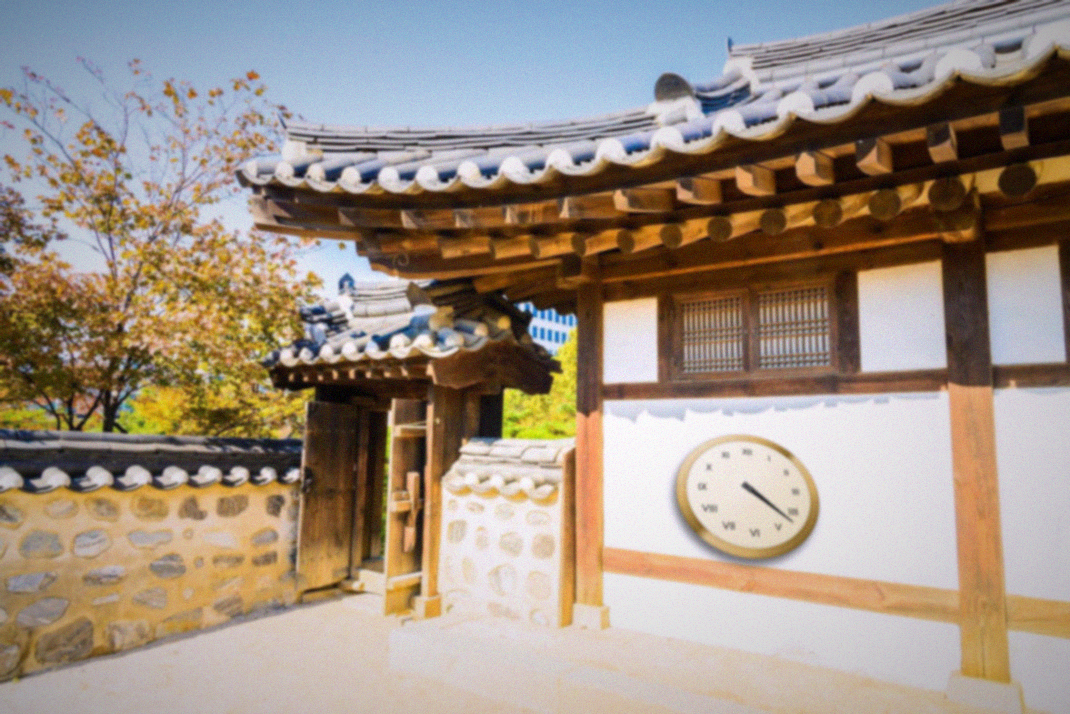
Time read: 4 h 22 min
